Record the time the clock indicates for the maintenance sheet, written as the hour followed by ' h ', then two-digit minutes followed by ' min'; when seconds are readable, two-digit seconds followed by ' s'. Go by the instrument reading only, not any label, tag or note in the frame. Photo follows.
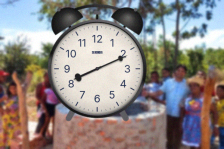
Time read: 8 h 11 min
